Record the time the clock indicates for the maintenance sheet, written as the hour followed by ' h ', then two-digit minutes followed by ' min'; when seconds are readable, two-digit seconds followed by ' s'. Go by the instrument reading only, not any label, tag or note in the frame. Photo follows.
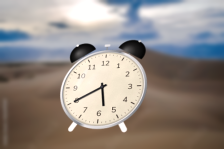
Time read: 5 h 40 min
